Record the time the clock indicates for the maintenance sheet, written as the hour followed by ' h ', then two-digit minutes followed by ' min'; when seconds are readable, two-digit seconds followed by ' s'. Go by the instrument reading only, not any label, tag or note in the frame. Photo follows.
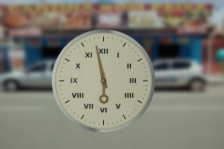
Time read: 5 h 58 min
